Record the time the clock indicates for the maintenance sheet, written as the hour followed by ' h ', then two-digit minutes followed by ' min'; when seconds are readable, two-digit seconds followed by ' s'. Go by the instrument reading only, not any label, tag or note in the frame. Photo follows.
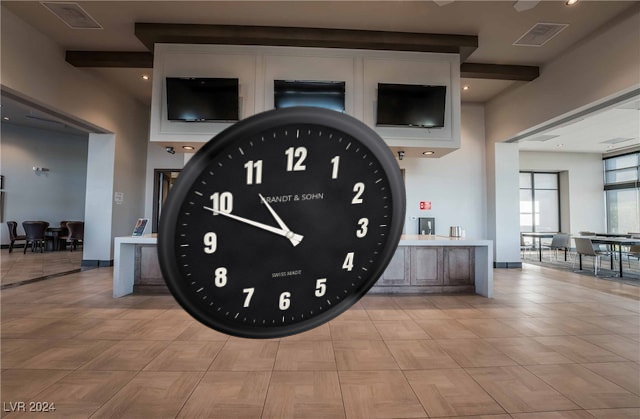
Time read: 10 h 49 min
